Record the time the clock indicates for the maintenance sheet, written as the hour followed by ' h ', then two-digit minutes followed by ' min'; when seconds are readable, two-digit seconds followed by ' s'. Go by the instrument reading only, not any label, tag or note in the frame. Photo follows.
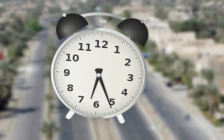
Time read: 6 h 26 min
